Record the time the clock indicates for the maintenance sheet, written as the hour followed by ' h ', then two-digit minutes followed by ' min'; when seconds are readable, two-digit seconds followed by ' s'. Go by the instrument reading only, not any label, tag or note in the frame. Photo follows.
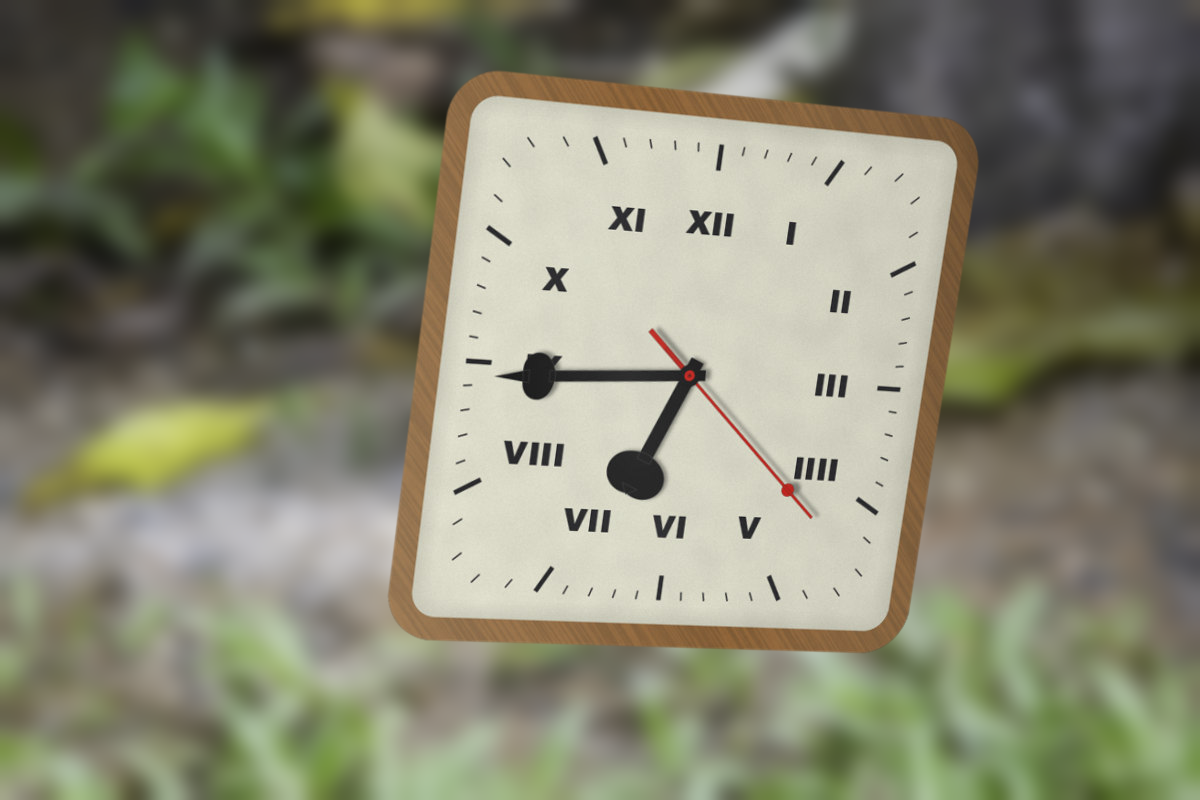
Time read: 6 h 44 min 22 s
